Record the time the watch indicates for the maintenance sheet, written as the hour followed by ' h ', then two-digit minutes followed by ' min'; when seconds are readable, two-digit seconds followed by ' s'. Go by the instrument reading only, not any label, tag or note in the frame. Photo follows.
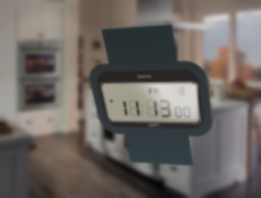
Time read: 11 h 13 min 00 s
